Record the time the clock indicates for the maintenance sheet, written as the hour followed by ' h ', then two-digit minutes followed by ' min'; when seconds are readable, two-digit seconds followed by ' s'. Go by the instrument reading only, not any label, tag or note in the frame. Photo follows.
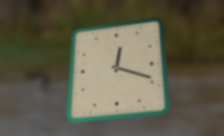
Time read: 12 h 19 min
